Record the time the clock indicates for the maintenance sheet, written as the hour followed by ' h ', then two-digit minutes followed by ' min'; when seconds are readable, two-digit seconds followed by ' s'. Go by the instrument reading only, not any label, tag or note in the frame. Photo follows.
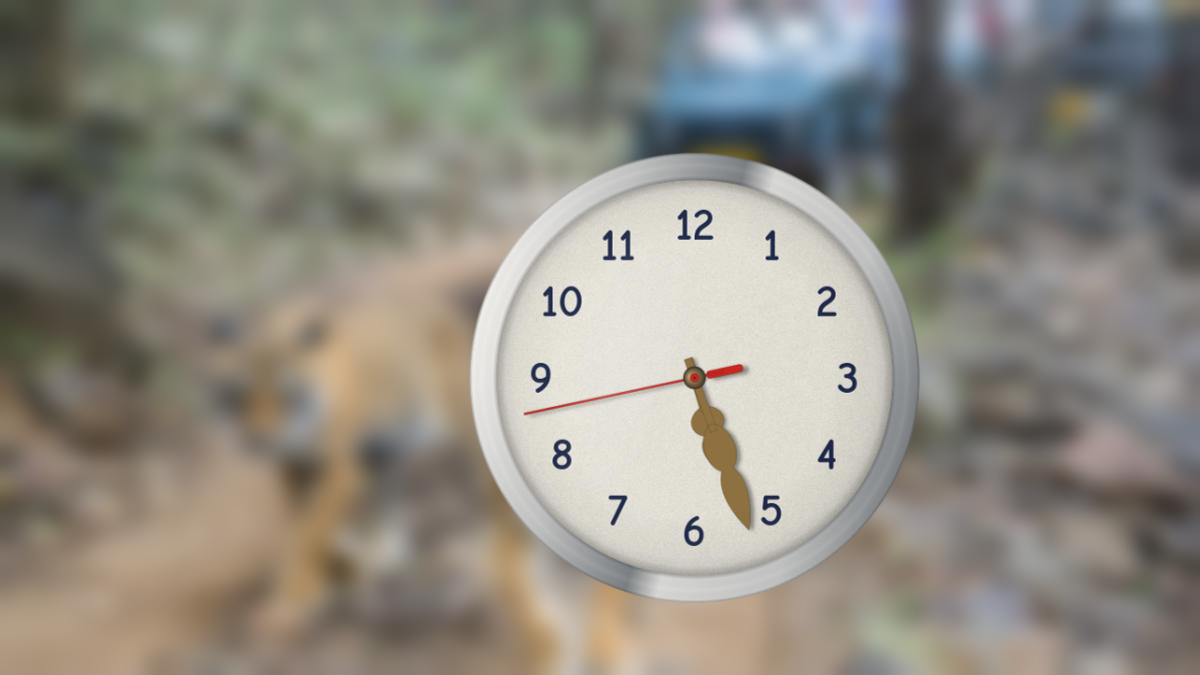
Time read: 5 h 26 min 43 s
